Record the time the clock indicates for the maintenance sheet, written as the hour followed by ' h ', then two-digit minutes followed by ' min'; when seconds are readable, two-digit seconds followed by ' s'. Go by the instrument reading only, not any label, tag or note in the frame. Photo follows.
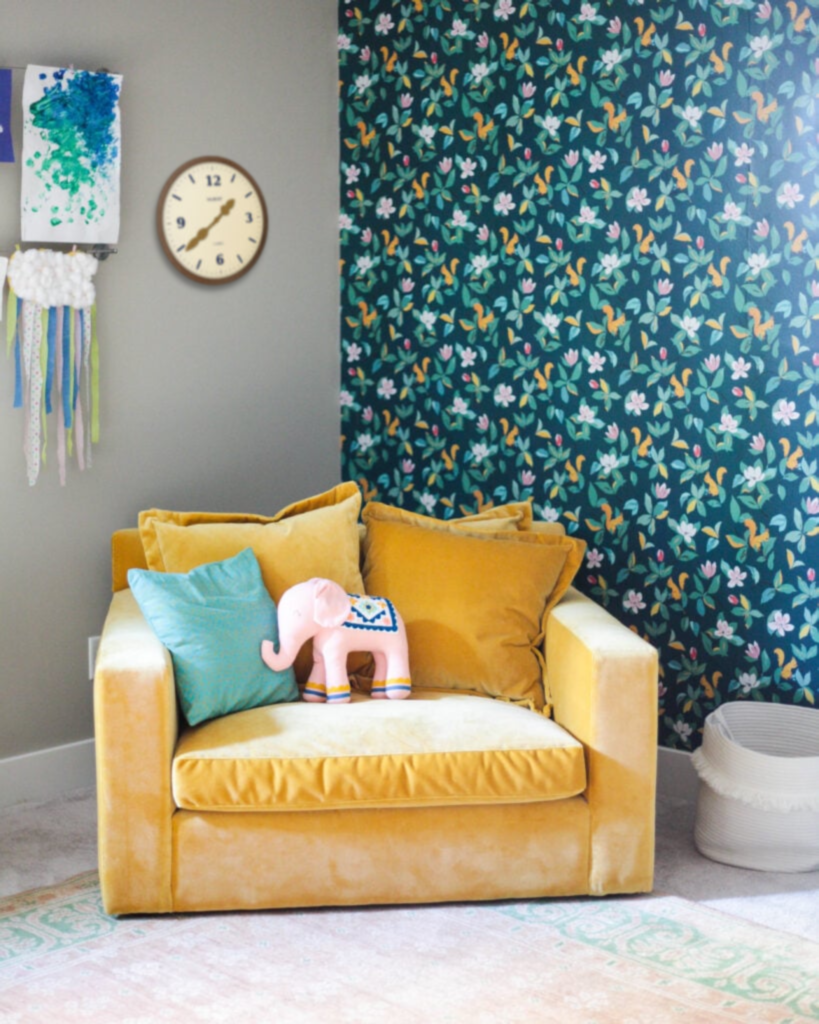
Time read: 1 h 39 min
